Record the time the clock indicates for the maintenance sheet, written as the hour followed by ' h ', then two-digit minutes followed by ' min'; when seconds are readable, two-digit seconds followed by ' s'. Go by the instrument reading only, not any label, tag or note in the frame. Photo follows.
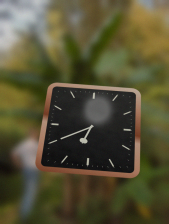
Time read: 6 h 40 min
